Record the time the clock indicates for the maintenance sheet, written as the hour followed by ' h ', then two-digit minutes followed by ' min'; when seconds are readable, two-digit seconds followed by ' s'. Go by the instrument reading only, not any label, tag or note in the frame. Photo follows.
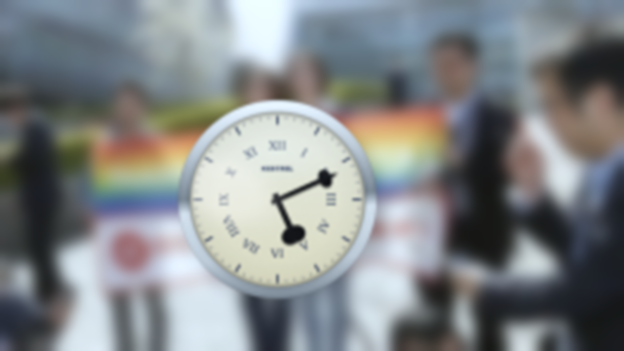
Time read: 5 h 11 min
